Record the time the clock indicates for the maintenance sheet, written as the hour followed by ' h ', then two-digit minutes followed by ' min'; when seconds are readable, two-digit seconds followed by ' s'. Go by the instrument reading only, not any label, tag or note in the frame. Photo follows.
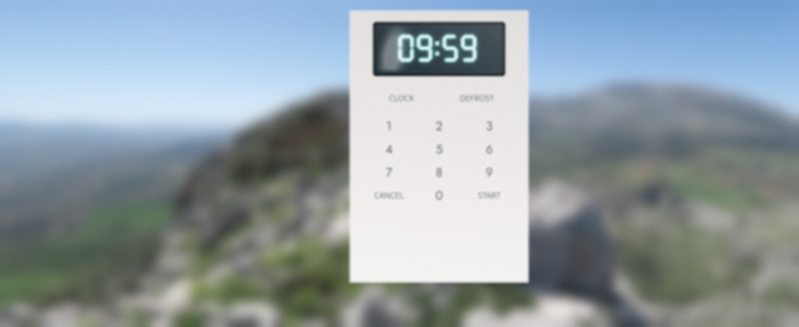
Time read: 9 h 59 min
